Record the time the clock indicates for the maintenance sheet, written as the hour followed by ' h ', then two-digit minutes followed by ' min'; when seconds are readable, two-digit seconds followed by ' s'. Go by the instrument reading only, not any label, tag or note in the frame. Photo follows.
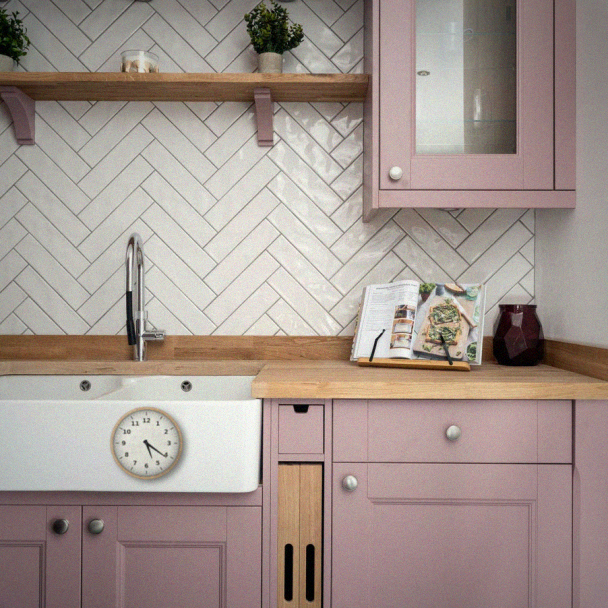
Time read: 5 h 21 min
